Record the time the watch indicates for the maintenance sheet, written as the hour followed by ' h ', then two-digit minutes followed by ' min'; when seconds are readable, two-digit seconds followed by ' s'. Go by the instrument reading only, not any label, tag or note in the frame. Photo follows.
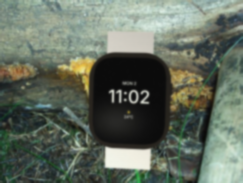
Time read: 11 h 02 min
